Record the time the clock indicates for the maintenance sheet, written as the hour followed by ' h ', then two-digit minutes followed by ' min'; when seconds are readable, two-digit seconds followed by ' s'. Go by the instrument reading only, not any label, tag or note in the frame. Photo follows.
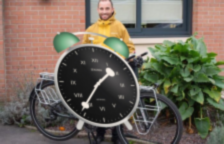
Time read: 1 h 36 min
